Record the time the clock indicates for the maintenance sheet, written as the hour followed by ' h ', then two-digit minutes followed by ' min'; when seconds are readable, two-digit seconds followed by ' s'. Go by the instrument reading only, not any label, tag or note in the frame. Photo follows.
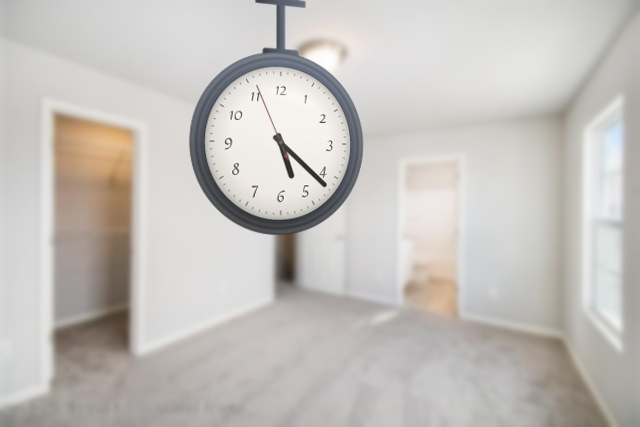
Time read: 5 h 21 min 56 s
